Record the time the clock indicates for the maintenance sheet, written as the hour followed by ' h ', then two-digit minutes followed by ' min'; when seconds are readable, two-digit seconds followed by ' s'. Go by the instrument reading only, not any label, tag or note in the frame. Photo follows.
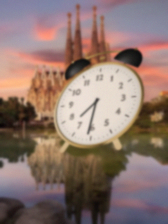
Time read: 7 h 31 min
